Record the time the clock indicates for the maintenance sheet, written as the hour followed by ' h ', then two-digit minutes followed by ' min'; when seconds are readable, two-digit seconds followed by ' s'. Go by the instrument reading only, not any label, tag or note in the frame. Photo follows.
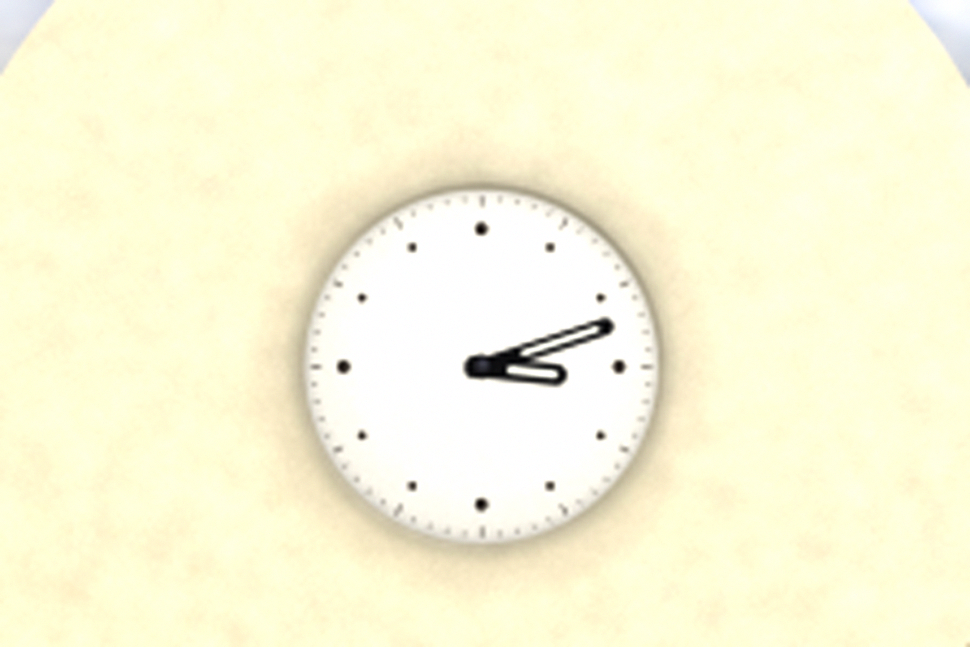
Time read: 3 h 12 min
